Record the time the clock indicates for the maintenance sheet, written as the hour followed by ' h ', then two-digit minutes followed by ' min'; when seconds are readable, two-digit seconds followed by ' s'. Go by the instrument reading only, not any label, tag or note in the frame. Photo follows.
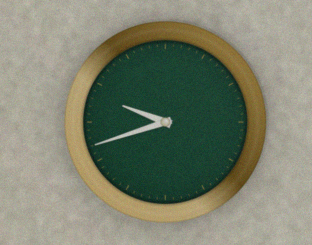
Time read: 9 h 42 min
